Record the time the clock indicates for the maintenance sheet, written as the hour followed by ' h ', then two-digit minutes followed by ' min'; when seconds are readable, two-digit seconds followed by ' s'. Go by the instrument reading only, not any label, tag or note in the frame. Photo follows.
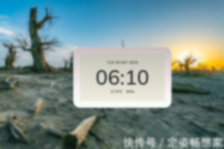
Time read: 6 h 10 min
